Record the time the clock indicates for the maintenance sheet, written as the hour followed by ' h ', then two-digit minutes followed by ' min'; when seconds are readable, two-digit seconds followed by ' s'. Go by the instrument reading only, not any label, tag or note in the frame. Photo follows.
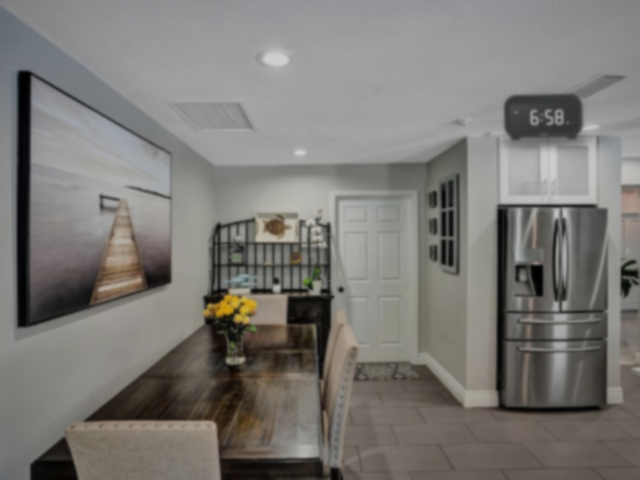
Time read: 6 h 58 min
